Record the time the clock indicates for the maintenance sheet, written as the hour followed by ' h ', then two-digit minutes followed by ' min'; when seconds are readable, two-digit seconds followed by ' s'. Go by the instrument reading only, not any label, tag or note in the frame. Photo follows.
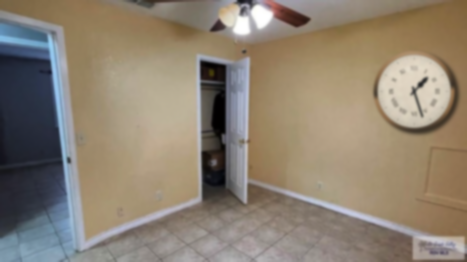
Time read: 1 h 27 min
